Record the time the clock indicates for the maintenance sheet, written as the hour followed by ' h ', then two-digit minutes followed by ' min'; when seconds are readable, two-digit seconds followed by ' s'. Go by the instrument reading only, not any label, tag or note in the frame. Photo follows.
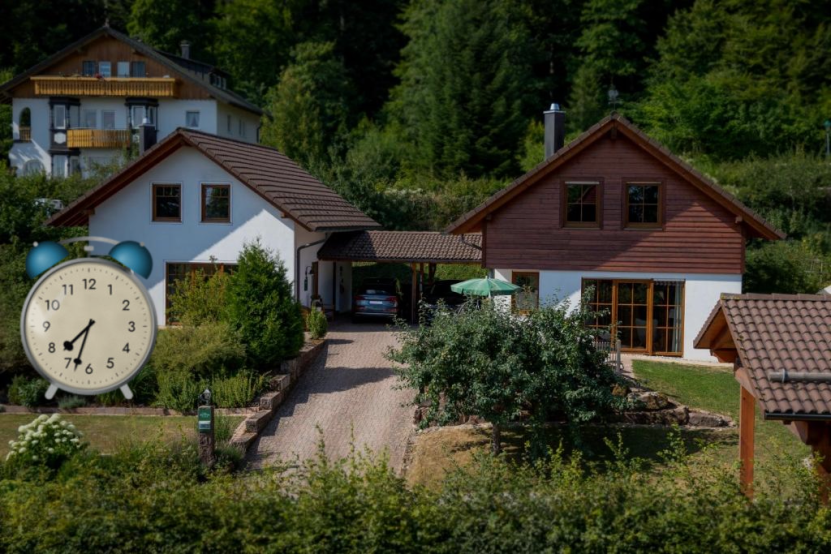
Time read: 7 h 33 min
